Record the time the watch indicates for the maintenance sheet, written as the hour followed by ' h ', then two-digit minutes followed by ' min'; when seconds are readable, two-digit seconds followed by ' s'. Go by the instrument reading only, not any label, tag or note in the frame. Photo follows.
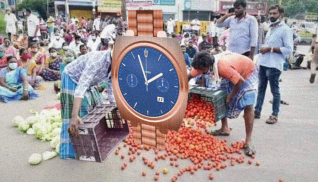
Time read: 1 h 57 min
